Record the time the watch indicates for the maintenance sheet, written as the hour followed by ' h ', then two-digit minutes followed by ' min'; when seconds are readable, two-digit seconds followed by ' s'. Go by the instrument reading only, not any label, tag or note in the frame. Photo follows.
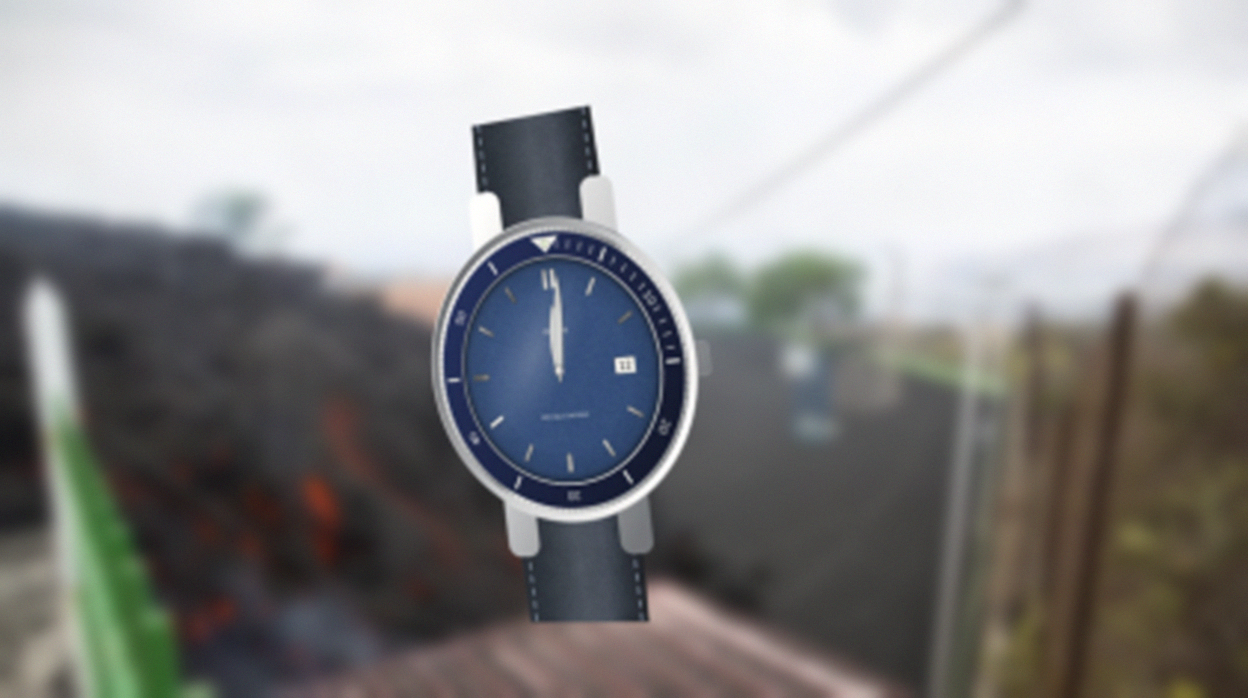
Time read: 12 h 01 min
